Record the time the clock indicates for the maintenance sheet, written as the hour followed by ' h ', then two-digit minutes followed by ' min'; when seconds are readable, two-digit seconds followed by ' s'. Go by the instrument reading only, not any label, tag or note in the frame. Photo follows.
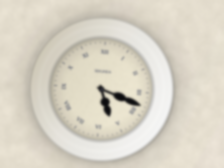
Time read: 5 h 18 min
